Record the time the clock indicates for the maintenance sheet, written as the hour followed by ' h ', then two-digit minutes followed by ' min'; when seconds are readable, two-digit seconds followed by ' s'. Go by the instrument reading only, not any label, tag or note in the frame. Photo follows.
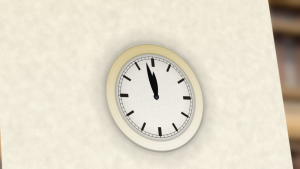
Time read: 11 h 58 min
